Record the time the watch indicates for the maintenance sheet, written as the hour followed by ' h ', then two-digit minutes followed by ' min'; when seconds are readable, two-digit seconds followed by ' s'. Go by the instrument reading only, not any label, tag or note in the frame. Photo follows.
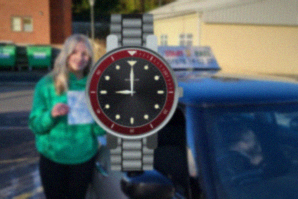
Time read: 9 h 00 min
